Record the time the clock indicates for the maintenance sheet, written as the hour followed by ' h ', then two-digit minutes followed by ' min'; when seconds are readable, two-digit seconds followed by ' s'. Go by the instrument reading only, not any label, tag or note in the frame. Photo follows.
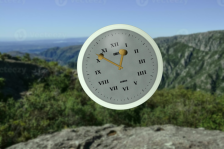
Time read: 12 h 52 min
